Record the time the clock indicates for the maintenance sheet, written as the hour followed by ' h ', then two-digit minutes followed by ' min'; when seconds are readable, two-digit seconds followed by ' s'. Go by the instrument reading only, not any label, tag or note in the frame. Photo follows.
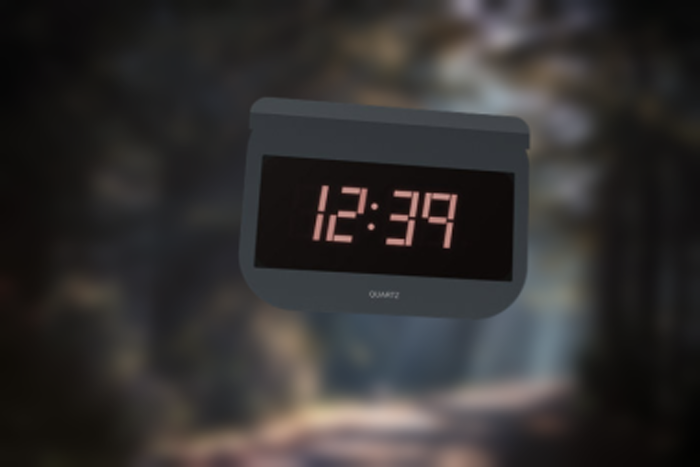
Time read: 12 h 39 min
